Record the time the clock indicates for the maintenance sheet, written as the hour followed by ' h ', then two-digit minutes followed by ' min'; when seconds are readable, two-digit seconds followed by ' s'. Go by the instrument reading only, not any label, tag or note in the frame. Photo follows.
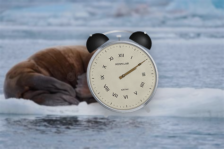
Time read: 2 h 10 min
